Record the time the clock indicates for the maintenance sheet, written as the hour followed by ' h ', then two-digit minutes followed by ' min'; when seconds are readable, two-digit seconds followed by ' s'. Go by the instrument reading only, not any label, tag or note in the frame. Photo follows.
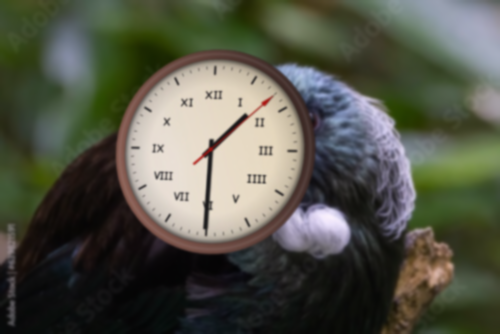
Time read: 1 h 30 min 08 s
